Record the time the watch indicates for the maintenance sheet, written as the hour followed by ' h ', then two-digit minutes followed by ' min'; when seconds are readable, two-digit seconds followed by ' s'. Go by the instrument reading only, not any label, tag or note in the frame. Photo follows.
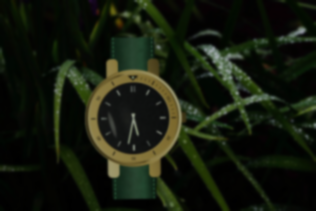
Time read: 5 h 32 min
